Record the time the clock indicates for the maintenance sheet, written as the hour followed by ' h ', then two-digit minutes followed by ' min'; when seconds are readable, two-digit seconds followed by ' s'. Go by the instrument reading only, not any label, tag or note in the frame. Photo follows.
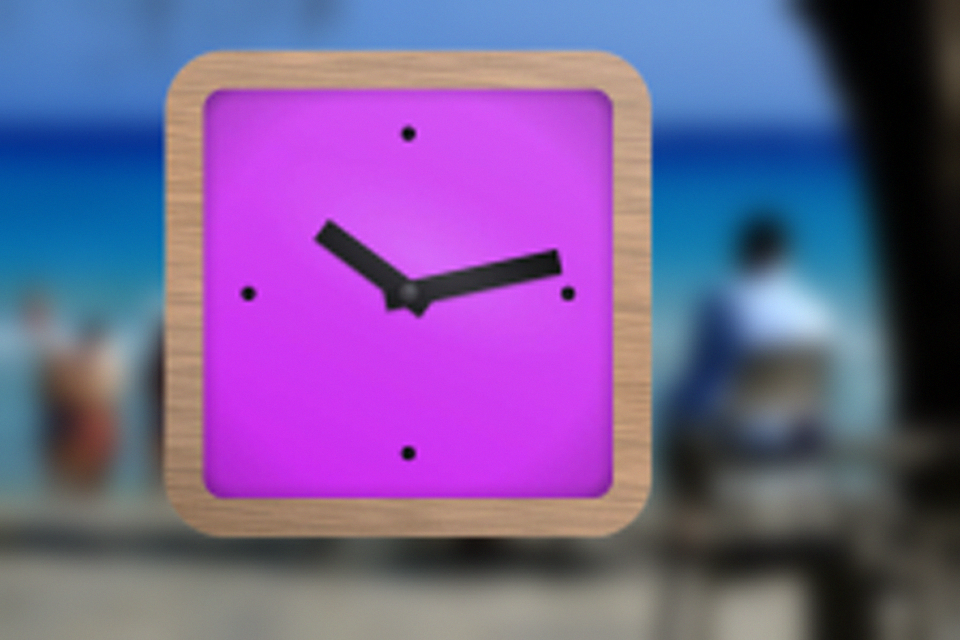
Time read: 10 h 13 min
